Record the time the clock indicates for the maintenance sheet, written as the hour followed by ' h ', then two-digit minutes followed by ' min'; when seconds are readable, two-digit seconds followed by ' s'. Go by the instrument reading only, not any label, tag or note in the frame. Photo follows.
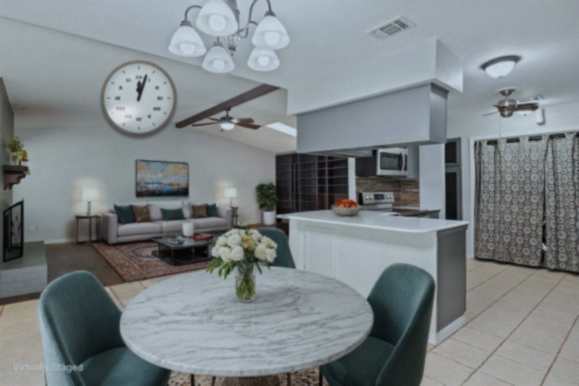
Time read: 12 h 03 min
